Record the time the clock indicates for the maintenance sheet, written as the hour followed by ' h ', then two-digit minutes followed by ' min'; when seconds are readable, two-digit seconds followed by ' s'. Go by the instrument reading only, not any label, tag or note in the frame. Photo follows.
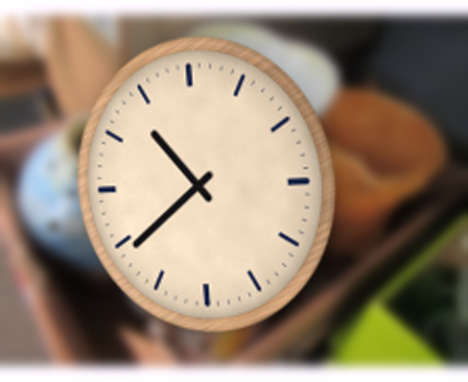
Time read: 10 h 39 min
